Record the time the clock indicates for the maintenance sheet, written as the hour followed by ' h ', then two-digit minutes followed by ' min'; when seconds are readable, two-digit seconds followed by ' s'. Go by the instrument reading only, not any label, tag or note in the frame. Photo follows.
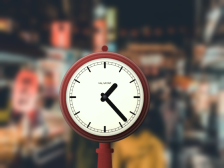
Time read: 1 h 23 min
